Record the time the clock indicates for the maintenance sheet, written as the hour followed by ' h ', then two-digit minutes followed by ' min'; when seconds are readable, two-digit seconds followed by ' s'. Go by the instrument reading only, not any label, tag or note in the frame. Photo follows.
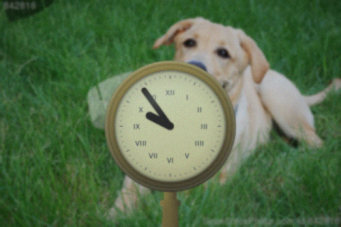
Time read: 9 h 54 min
